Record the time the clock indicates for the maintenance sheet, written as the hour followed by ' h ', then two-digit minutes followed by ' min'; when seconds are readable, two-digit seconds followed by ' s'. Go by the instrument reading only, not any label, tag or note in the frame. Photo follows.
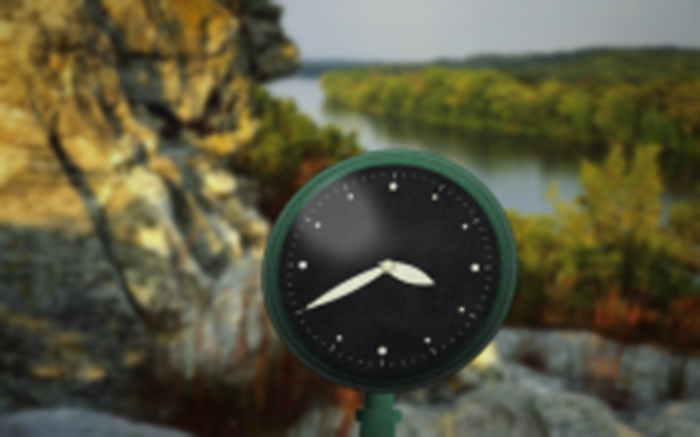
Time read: 3 h 40 min
